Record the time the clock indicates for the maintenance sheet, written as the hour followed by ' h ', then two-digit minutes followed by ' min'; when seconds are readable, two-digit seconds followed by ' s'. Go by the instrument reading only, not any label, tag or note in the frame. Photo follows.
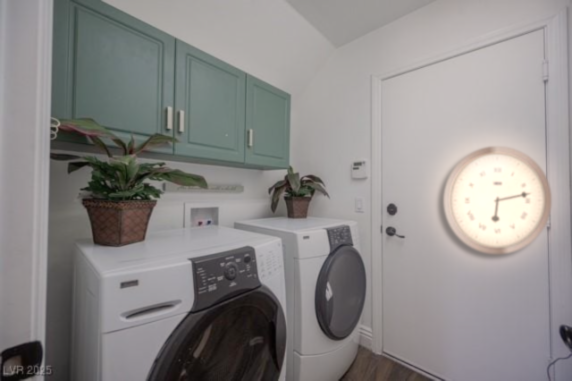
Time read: 6 h 13 min
